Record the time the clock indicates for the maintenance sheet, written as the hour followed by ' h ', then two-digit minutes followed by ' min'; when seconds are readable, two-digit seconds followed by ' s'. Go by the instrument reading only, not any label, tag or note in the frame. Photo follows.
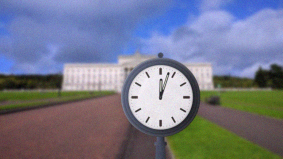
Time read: 12 h 03 min
